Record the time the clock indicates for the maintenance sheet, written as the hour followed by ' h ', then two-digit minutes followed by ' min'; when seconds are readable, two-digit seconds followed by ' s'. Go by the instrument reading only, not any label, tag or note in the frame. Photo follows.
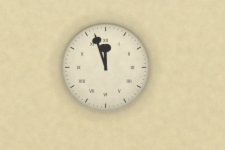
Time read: 11 h 57 min
